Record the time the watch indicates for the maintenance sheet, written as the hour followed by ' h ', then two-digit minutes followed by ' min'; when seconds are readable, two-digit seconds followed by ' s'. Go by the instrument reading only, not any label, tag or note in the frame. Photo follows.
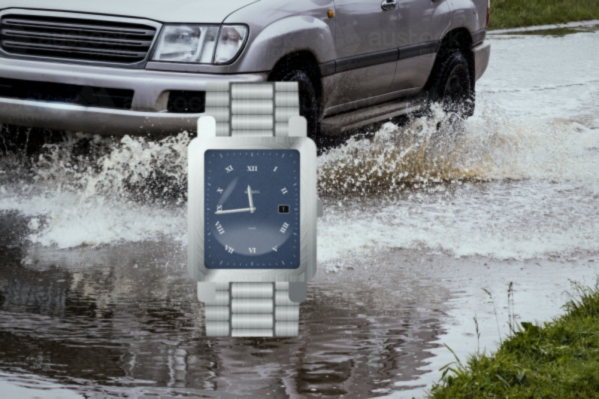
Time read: 11 h 44 min
